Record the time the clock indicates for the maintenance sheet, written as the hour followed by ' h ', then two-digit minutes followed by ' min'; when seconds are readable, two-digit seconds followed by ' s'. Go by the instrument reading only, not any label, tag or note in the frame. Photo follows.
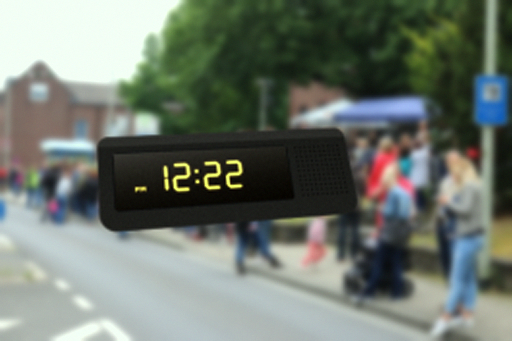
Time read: 12 h 22 min
